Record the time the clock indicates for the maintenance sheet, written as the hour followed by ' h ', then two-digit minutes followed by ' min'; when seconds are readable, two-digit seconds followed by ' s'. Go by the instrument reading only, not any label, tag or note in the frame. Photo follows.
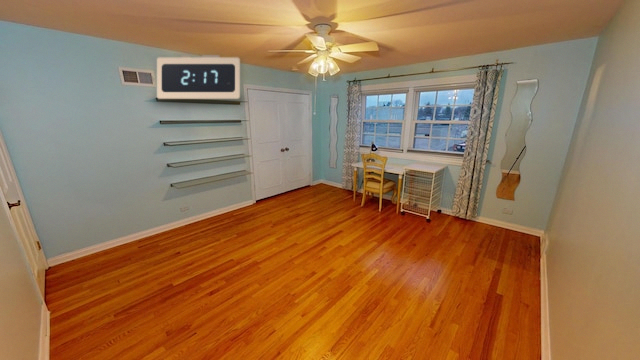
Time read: 2 h 17 min
